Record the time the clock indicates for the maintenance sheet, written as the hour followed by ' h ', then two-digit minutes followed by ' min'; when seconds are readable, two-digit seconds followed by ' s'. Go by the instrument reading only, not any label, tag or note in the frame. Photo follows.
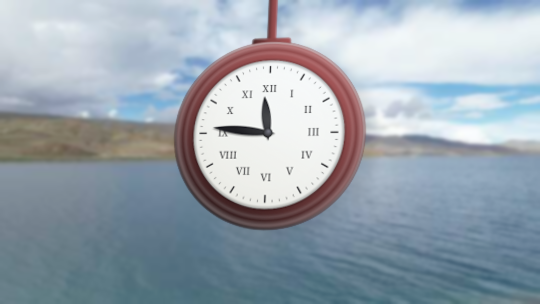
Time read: 11 h 46 min
